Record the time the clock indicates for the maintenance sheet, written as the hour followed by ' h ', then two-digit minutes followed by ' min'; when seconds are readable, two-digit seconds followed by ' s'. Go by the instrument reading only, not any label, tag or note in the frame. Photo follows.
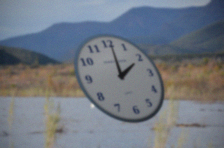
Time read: 2 h 01 min
